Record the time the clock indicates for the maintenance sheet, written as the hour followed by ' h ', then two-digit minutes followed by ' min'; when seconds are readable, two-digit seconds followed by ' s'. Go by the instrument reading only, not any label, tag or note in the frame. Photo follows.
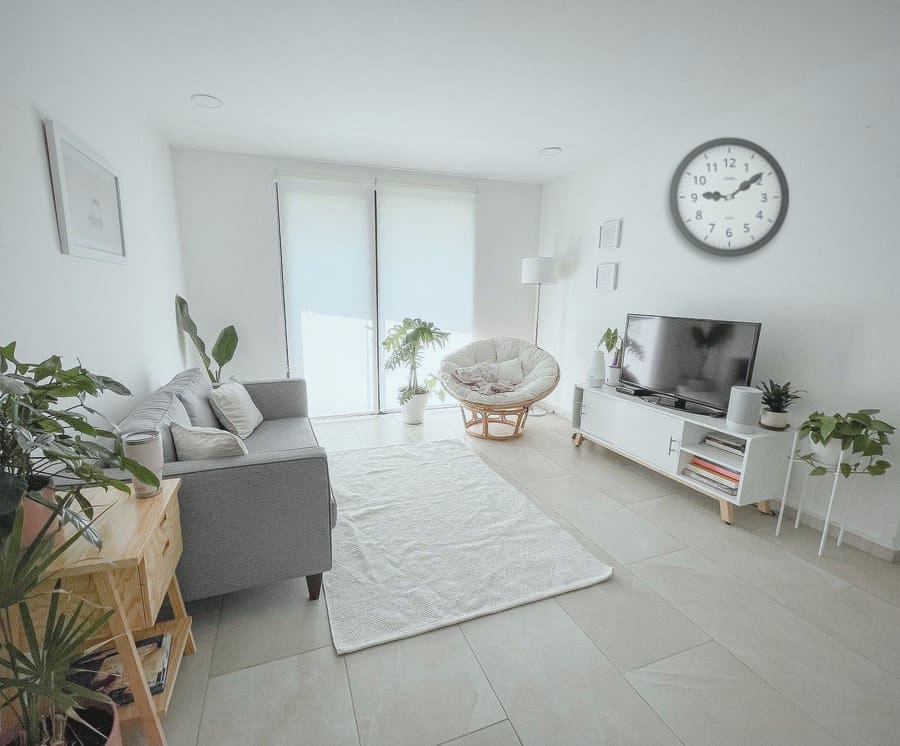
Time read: 9 h 09 min
